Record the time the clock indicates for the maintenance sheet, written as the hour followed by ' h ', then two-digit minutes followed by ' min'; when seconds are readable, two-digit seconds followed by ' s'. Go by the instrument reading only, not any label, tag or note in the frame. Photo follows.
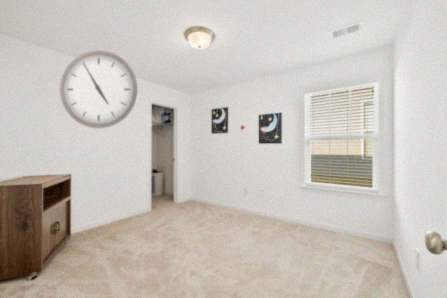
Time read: 4 h 55 min
